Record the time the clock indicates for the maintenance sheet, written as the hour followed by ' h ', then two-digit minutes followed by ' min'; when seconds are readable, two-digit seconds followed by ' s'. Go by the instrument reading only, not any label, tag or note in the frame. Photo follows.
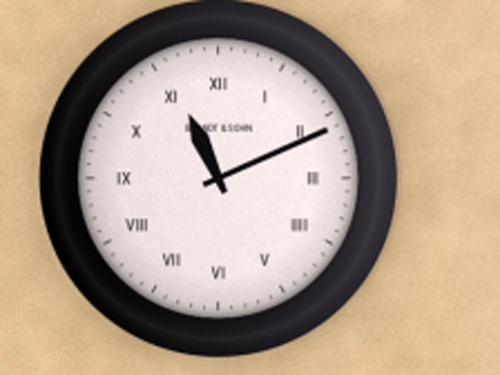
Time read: 11 h 11 min
